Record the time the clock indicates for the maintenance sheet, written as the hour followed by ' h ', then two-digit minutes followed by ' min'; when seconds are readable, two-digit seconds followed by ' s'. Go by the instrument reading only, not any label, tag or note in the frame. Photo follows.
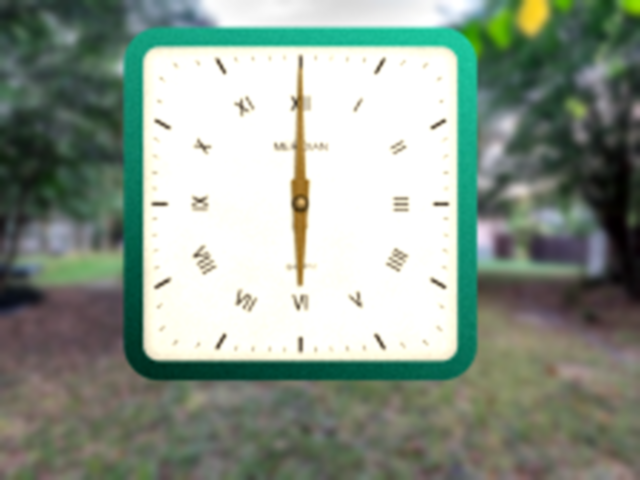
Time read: 6 h 00 min
